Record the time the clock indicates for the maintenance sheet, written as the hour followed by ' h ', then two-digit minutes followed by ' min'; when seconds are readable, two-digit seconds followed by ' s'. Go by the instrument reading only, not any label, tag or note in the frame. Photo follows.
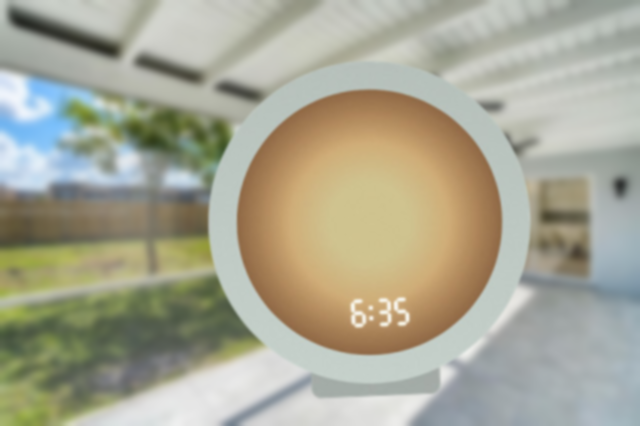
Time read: 6 h 35 min
